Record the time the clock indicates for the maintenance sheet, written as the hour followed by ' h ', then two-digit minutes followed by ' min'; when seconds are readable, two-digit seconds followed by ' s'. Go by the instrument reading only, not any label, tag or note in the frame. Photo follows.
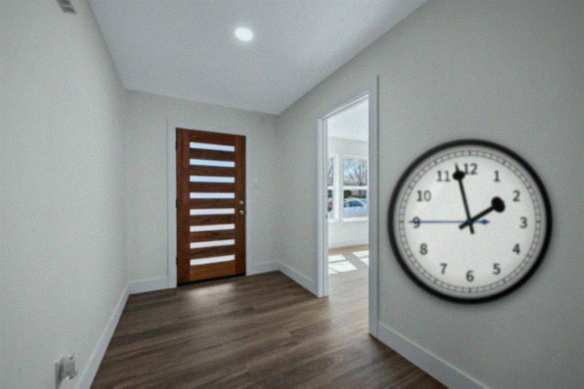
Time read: 1 h 57 min 45 s
